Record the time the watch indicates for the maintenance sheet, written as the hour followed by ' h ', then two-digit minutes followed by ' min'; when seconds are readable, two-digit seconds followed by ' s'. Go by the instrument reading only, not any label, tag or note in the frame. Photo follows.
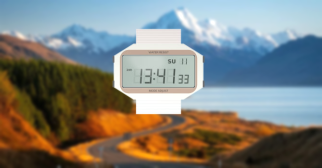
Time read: 13 h 41 min 33 s
